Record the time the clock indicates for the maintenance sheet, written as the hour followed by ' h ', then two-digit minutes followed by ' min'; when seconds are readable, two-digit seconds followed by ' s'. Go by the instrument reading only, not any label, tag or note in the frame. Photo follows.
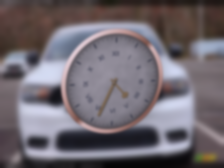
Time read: 4 h 34 min
